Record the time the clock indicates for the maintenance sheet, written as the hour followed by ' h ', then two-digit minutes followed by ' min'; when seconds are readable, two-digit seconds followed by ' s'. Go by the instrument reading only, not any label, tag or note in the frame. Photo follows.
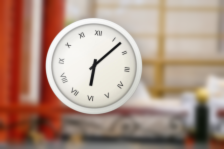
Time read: 6 h 07 min
